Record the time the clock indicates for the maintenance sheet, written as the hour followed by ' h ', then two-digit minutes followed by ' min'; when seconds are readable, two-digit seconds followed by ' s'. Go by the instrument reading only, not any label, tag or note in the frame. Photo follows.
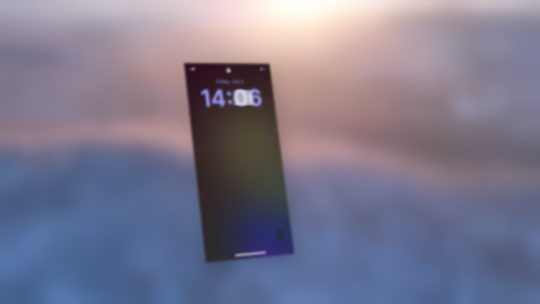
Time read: 14 h 06 min
